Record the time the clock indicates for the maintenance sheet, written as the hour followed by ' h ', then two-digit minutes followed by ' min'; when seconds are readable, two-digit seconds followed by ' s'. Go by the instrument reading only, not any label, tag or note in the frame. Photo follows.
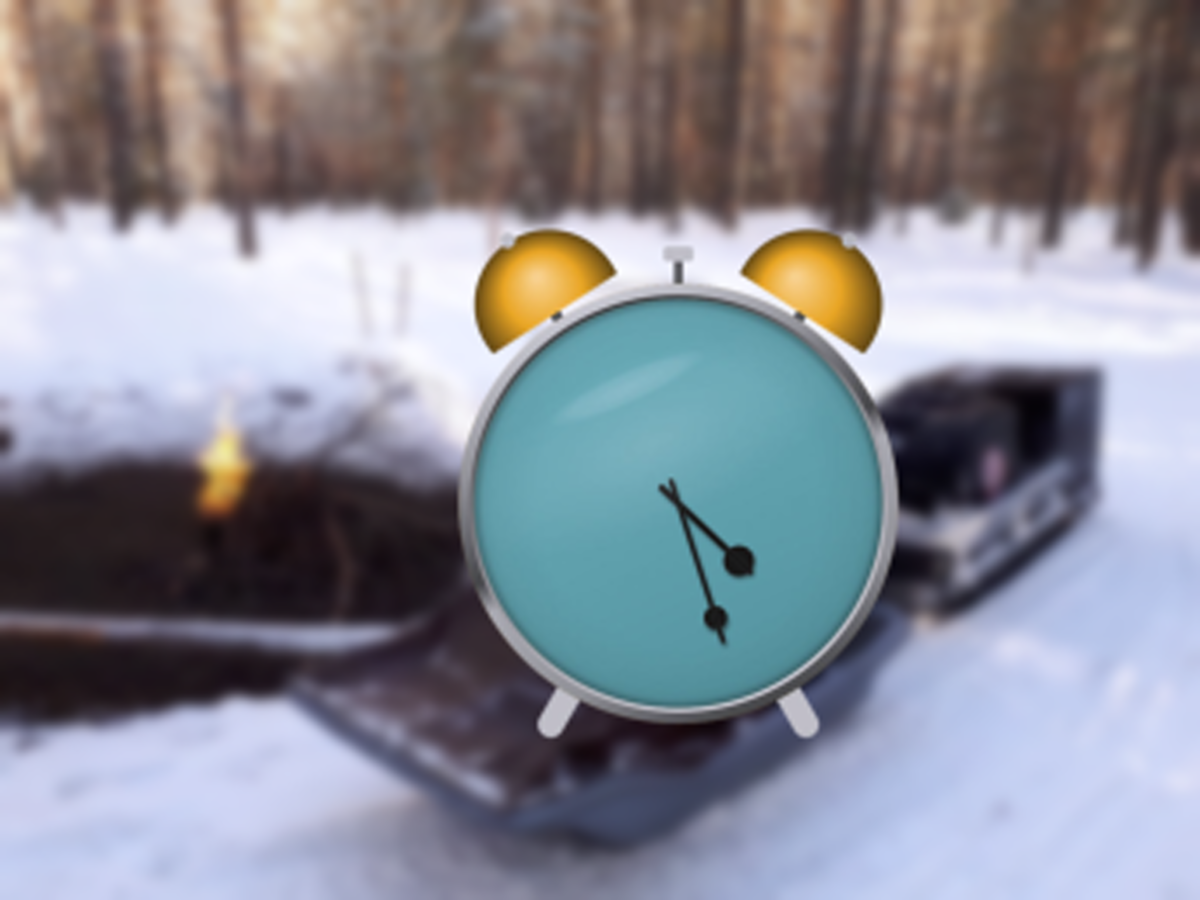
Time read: 4 h 27 min
